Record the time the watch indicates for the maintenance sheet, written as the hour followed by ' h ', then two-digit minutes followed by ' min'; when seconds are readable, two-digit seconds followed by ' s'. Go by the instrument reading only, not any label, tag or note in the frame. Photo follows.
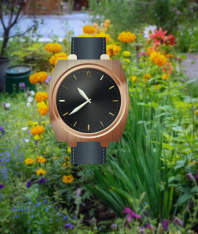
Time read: 10 h 39 min
